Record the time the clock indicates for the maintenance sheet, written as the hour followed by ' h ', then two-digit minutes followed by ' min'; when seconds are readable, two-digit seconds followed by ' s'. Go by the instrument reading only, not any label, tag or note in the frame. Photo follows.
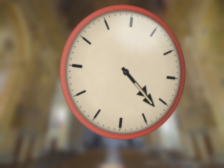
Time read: 4 h 22 min
